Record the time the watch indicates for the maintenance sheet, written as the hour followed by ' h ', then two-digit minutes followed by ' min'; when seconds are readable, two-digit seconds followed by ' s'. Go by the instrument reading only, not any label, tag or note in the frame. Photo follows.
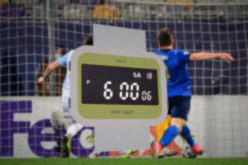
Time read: 6 h 00 min
